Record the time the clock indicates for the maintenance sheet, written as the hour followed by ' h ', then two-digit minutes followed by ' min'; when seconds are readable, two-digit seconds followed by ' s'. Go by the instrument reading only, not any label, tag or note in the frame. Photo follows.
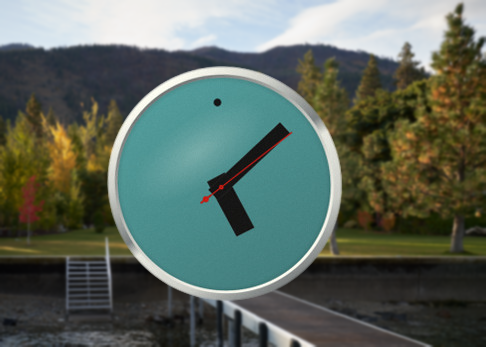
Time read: 5 h 08 min 09 s
